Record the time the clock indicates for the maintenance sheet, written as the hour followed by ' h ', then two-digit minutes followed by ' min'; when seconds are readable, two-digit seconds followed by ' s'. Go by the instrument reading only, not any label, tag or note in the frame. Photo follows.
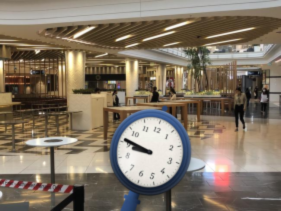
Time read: 8 h 46 min
